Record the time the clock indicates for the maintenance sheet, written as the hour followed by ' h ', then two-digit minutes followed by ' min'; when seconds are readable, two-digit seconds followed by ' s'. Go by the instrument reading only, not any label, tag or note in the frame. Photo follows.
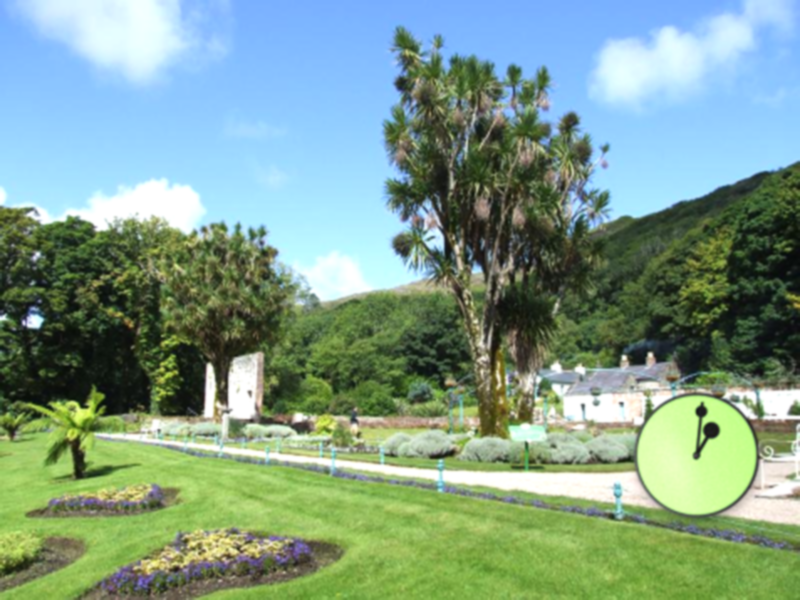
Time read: 1 h 01 min
